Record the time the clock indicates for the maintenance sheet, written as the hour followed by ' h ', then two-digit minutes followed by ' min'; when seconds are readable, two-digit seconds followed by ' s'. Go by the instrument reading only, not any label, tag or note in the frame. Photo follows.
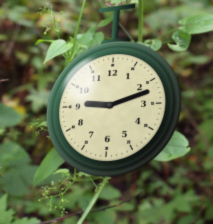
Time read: 9 h 12 min
